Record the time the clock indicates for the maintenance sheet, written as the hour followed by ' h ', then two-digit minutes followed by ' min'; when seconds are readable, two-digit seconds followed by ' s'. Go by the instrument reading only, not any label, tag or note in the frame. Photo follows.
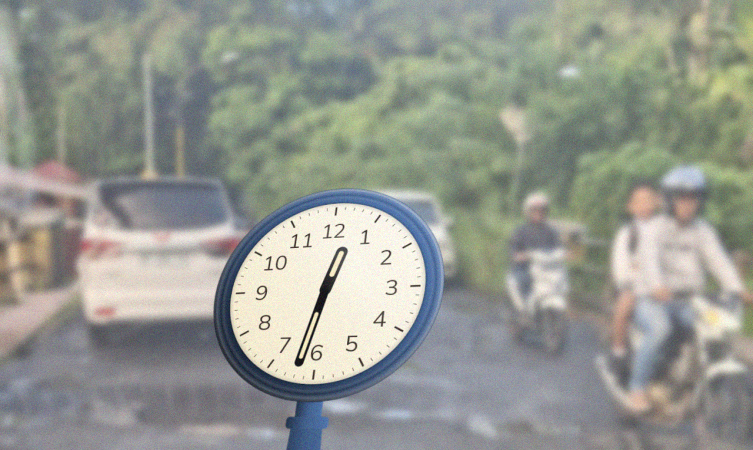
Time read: 12 h 32 min
